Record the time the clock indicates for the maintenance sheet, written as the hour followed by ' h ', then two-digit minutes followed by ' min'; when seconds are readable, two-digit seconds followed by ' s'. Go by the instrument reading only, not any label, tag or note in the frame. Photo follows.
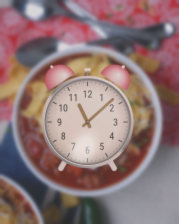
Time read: 11 h 08 min
